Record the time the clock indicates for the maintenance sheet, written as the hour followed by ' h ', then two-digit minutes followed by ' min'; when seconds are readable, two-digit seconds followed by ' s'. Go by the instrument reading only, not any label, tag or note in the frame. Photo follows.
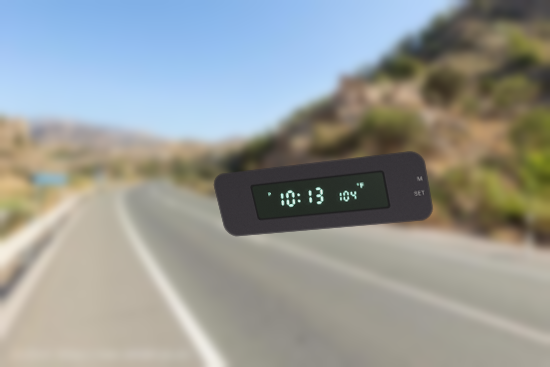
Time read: 10 h 13 min
